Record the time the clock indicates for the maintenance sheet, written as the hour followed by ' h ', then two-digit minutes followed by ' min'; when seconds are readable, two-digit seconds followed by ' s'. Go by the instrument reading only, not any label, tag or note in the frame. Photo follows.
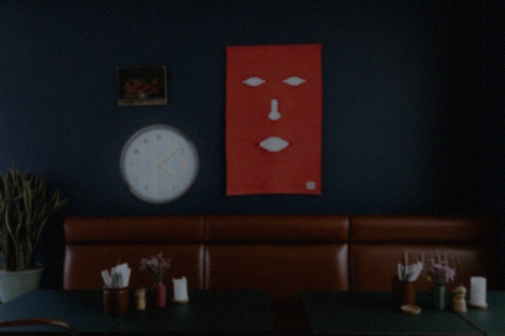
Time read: 4 h 08 min
